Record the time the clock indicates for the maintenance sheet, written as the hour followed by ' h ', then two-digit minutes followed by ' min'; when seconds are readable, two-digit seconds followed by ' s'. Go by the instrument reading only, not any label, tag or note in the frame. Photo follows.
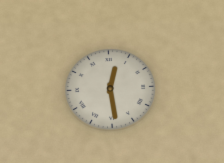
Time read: 12 h 29 min
